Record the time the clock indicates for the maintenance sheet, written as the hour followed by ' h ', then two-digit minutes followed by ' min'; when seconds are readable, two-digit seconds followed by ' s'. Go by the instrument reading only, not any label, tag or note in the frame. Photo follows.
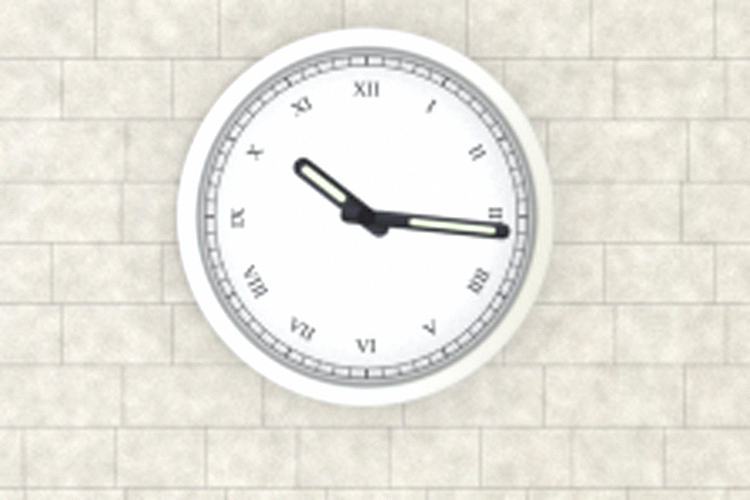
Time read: 10 h 16 min
